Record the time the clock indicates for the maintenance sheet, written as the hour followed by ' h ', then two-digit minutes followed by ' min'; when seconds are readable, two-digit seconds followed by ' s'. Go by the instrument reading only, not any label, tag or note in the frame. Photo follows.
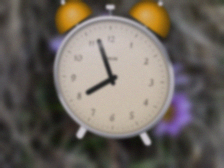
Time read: 7 h 57 min
